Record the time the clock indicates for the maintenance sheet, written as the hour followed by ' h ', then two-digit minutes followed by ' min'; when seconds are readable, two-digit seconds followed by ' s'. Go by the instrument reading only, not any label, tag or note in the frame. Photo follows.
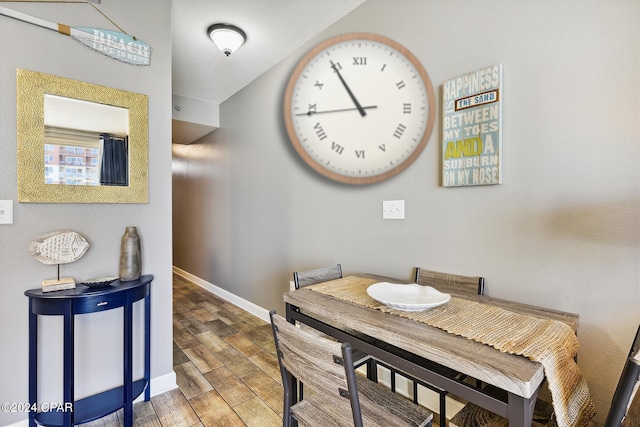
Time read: 10 h 54 min 44 s
